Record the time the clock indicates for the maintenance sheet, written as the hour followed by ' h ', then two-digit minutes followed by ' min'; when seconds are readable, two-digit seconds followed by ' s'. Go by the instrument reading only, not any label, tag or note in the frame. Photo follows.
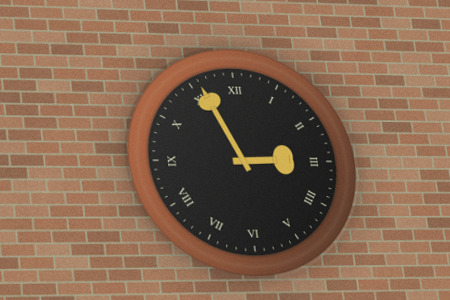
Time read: 2 h 56 min
